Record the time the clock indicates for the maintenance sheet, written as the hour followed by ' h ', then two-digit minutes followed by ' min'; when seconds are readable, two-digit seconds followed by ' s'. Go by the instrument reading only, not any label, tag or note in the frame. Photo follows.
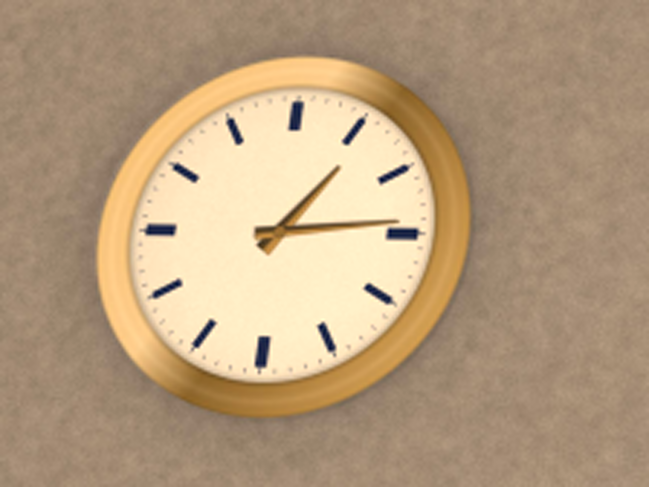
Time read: 1 h 14 min
